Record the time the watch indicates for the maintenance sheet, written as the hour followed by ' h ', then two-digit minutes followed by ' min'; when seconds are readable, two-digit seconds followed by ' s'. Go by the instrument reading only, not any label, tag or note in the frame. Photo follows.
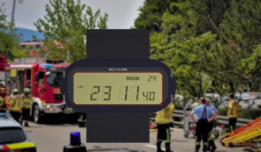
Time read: 23 h 11 min 40 s
